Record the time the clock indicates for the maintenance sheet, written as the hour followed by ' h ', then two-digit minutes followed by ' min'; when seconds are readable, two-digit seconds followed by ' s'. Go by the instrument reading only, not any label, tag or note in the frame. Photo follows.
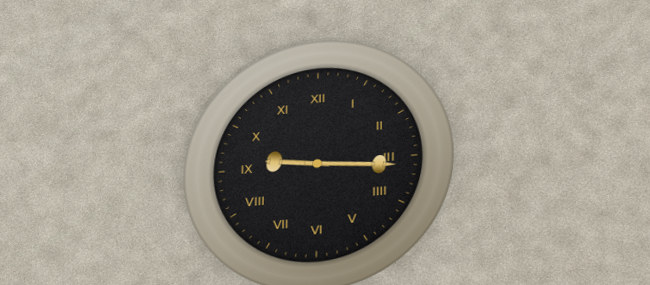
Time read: 9 h 16 min
